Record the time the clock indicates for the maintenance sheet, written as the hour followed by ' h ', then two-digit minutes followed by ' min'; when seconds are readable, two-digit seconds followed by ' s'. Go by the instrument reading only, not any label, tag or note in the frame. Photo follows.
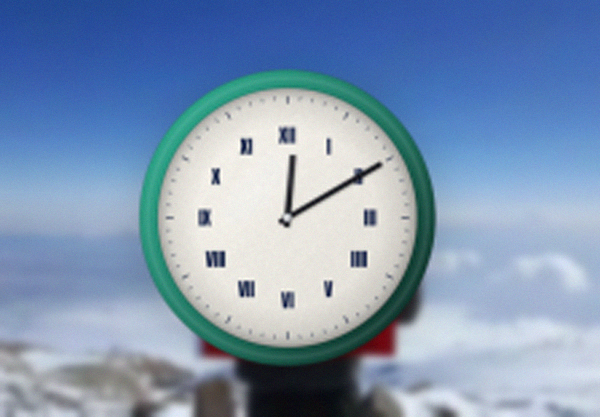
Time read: 12 h 10 min
